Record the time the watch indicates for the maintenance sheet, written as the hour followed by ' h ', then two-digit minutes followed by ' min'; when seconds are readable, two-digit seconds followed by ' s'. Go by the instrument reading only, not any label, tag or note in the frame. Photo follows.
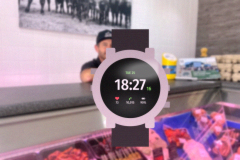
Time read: 18 h 27 min
